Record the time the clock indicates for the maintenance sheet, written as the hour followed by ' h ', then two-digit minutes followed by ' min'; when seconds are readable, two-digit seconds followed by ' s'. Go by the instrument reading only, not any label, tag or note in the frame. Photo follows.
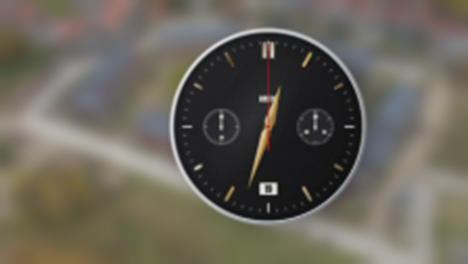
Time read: 12 h 33 min
